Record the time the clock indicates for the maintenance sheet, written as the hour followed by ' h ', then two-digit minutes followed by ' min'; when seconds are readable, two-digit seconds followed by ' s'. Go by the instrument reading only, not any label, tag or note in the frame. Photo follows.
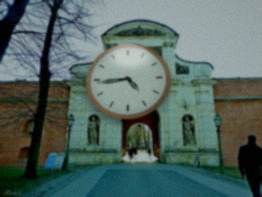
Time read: 4 h 44 min
